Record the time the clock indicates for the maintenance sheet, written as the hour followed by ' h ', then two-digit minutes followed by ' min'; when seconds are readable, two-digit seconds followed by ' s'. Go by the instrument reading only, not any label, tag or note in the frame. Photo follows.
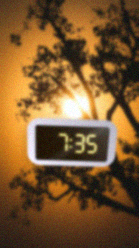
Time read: 7 h 35 min
